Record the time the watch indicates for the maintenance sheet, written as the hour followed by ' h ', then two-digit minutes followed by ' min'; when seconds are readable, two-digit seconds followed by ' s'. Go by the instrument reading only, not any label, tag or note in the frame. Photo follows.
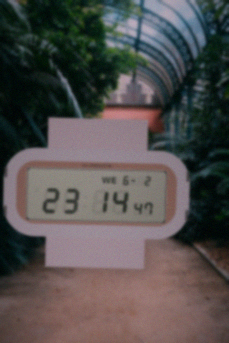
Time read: 23 h 14 min 47 s
